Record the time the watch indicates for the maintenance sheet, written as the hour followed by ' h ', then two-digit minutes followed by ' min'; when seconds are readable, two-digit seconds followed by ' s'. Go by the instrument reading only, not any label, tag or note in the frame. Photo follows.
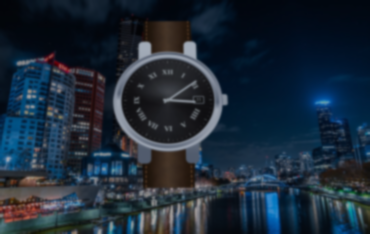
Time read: 3 h 09 min
